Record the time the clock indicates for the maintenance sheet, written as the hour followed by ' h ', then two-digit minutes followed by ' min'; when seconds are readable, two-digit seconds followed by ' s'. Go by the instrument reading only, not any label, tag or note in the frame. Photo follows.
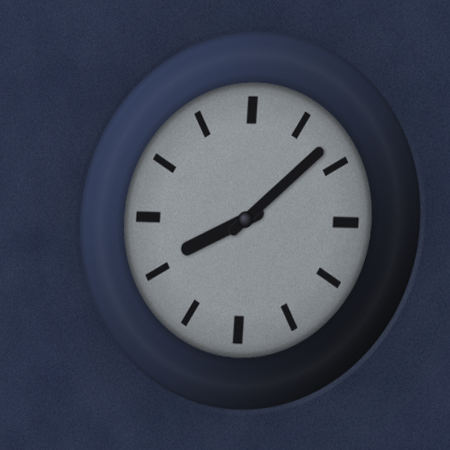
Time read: 8 h 08 min
